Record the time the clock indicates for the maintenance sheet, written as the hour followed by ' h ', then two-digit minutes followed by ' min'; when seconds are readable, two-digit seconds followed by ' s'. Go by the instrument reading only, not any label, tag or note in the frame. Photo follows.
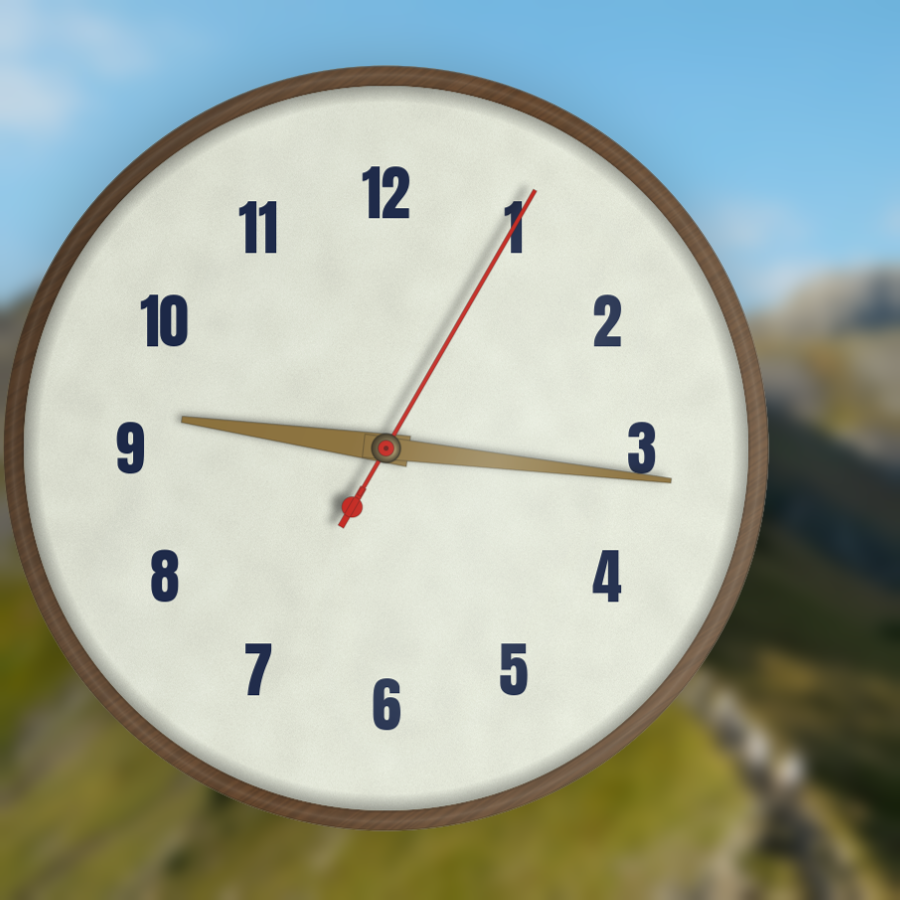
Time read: 9 h 16 min 05 s
